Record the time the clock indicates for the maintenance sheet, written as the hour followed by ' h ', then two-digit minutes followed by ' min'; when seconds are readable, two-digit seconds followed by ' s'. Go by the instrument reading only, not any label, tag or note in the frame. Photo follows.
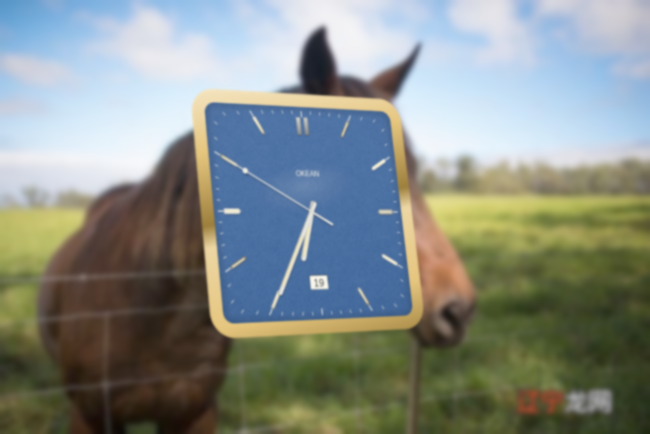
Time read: 6 h 34 min 50 s
